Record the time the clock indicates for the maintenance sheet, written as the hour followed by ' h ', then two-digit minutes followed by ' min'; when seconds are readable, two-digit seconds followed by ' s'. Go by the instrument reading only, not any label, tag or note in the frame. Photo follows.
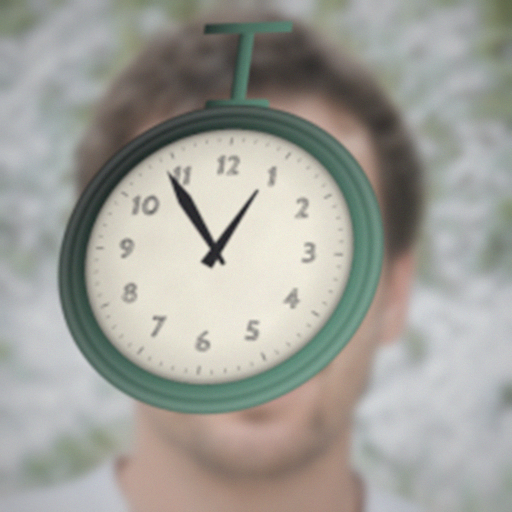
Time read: 12 h 54 min
